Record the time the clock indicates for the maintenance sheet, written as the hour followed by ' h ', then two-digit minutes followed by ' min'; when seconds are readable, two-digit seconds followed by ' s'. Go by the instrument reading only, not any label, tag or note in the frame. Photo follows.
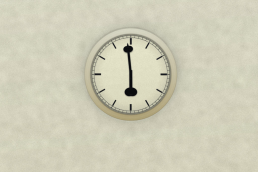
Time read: 5 h 59 min
